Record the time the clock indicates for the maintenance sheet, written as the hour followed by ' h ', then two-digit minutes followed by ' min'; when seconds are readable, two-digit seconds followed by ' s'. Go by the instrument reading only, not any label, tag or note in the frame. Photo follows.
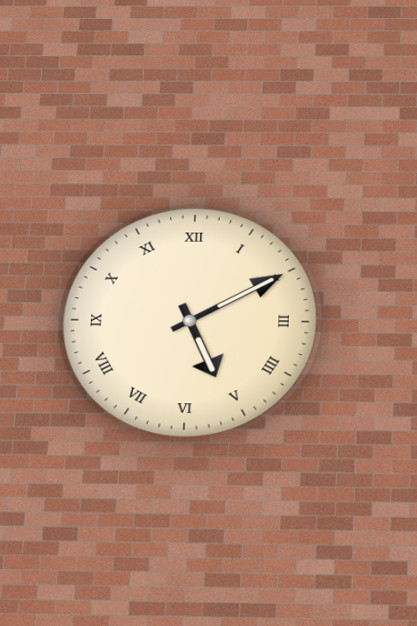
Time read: 5 h 10 min
